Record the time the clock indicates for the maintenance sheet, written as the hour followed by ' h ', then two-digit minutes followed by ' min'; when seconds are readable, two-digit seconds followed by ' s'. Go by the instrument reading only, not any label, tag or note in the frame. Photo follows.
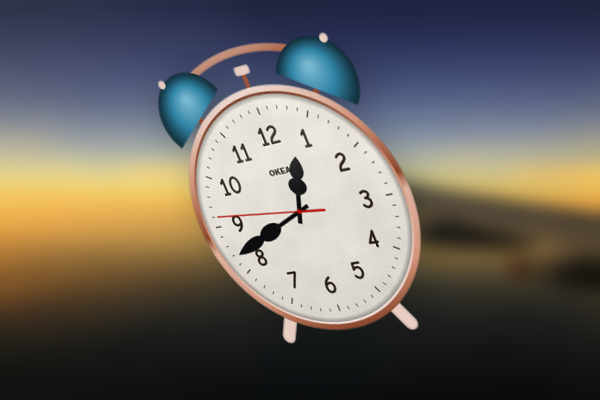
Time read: 12 h 41 min 46 s
